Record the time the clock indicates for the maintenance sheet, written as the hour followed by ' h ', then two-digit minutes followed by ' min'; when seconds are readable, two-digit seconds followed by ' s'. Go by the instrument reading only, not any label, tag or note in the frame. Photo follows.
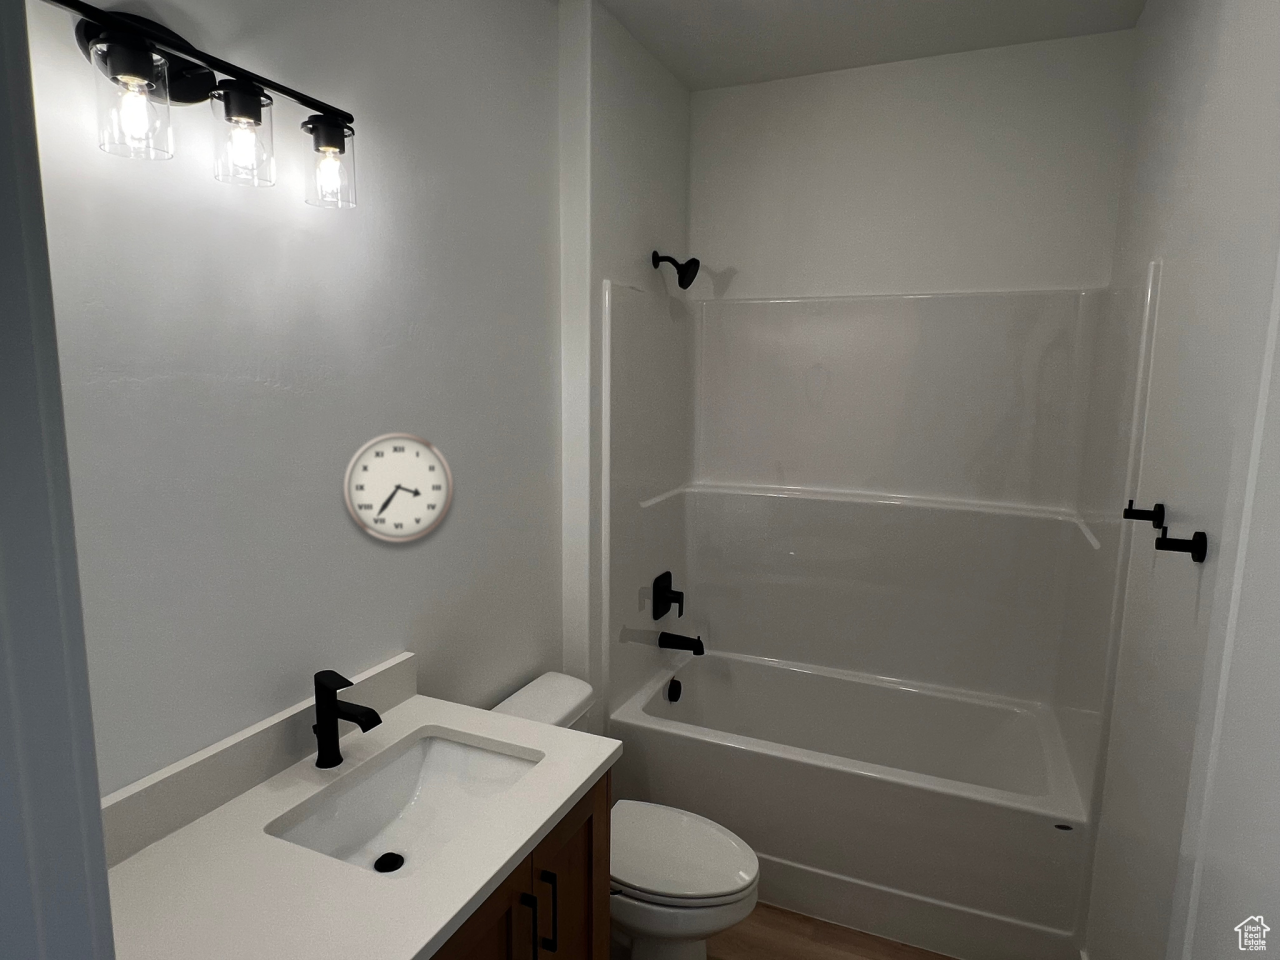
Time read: 3 h 36 min
